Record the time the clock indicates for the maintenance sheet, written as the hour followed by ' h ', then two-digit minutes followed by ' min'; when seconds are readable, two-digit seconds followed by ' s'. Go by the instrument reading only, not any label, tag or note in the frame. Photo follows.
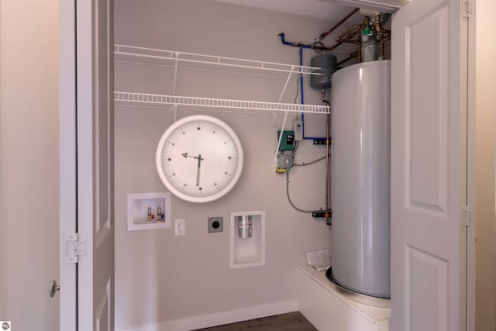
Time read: 9 h 31 min
